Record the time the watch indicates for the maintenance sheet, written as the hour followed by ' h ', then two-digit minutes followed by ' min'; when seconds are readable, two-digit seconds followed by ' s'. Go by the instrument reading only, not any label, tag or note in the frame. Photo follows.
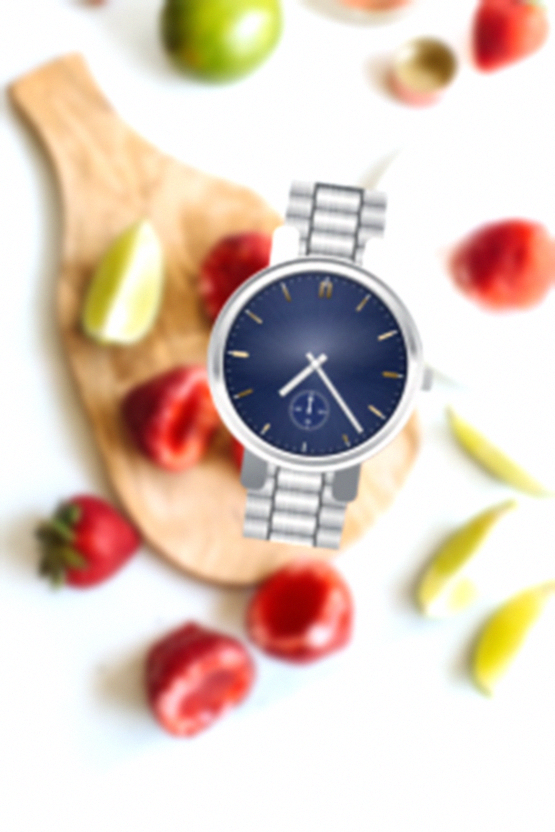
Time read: 7 h 23 min
